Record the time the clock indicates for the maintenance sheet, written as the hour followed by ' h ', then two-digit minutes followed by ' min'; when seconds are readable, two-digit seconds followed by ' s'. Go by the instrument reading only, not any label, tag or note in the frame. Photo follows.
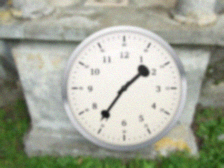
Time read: 1 h 36 min
